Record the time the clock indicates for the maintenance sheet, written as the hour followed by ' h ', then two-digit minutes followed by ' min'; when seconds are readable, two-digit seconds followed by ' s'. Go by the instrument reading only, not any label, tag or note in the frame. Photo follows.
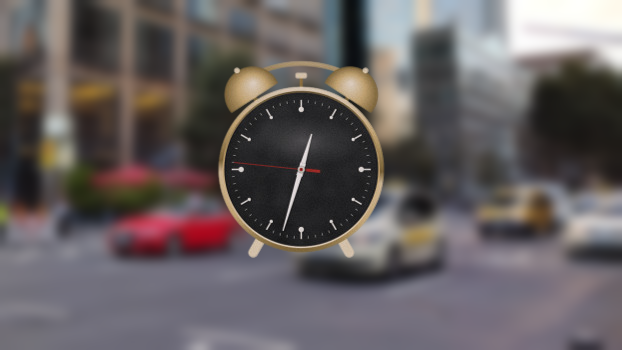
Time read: 12 h 32 min 46 s
